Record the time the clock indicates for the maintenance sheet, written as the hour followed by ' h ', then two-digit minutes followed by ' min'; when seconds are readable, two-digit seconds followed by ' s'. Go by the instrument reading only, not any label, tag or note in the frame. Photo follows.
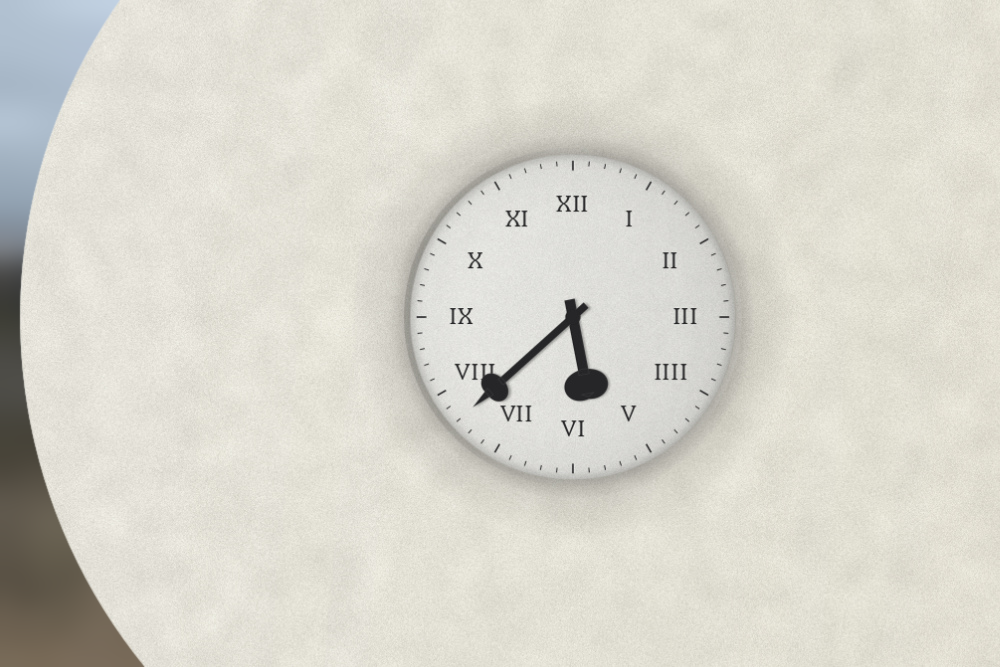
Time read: 5 h 38 min
